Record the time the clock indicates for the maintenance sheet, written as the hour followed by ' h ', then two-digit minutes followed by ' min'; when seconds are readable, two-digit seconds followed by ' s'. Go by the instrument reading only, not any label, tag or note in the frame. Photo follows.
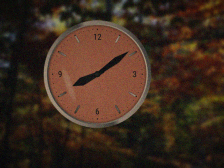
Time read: 8 h 09 min
